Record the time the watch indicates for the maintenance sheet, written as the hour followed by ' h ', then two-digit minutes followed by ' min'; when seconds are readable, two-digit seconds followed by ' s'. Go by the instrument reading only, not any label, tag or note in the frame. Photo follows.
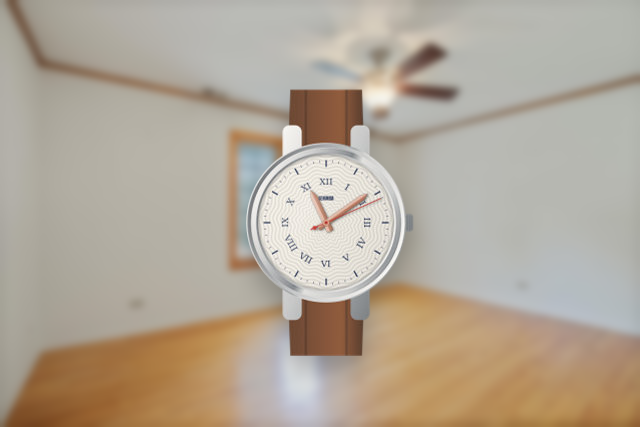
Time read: 11 h 09 min 11 s
